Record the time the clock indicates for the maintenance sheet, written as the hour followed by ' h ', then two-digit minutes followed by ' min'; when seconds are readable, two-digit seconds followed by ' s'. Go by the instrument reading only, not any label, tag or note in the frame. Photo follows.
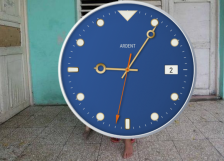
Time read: 9 h 05 min 32 s
